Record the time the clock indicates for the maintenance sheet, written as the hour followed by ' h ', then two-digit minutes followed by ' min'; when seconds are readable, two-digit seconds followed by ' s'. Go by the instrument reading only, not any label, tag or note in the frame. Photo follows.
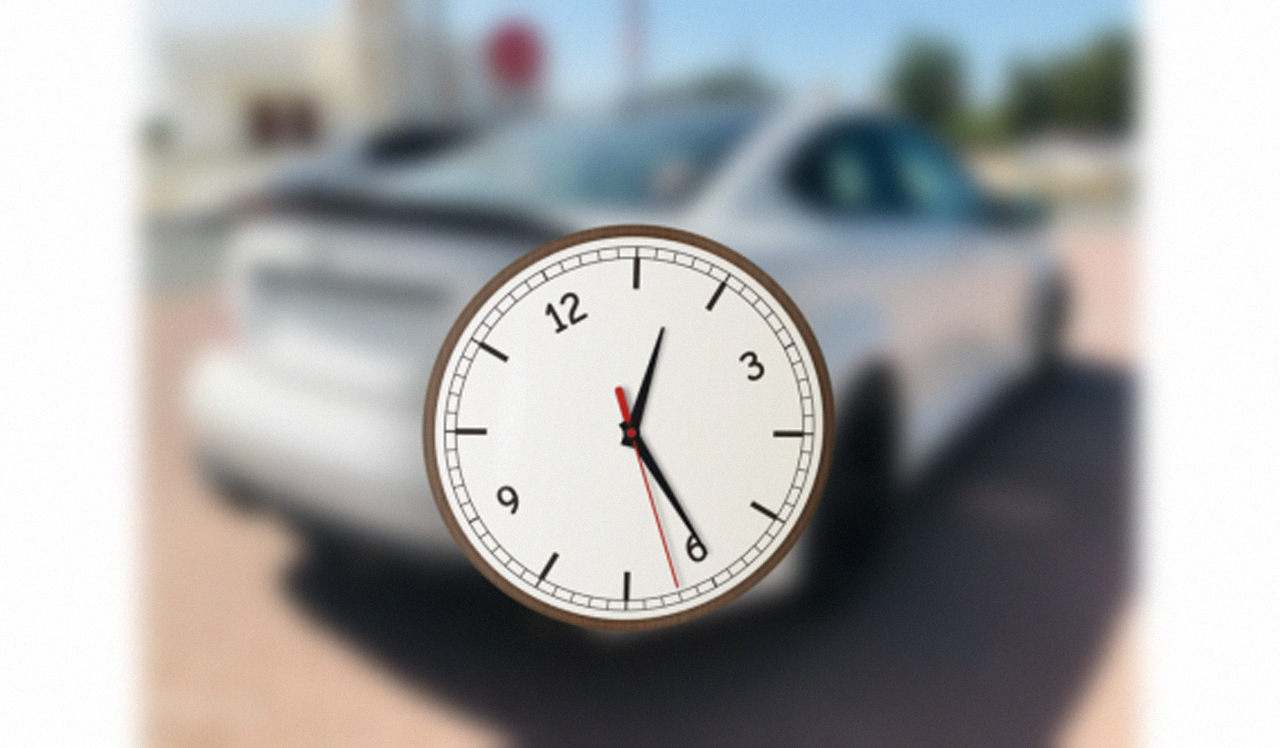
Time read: 1 h 29 min 32 s
